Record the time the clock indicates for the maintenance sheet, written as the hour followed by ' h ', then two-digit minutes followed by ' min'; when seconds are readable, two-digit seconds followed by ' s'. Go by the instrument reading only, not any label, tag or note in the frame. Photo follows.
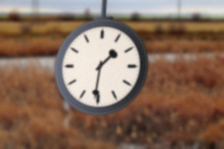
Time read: 1 h 31 min
